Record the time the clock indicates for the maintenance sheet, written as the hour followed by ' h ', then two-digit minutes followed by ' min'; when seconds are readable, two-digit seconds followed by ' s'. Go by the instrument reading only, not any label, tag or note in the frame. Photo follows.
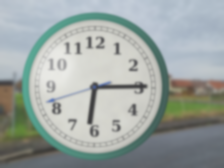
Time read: 6 h 14 min 42 s
